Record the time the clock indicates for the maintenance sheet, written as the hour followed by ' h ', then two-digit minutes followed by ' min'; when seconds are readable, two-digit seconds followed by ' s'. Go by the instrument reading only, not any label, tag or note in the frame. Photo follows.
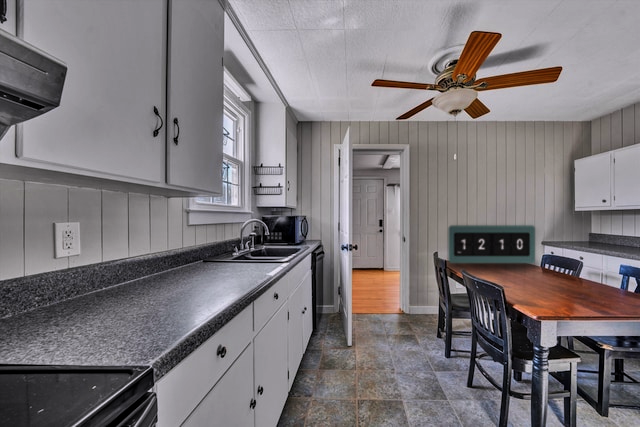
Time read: 12 h 10 min
